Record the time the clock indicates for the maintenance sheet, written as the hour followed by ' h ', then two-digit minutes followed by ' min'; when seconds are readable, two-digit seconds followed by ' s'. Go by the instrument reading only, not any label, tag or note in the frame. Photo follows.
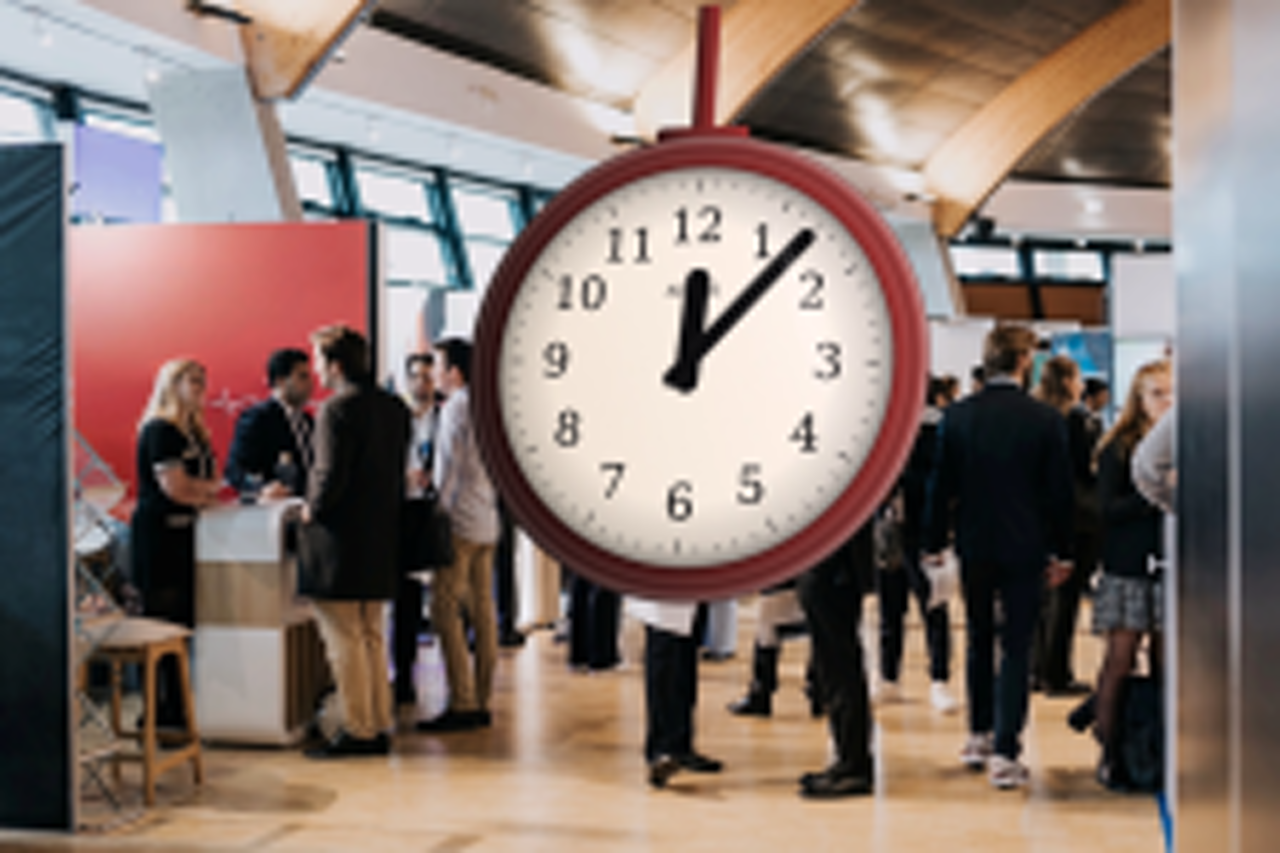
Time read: 12 h 07 min
